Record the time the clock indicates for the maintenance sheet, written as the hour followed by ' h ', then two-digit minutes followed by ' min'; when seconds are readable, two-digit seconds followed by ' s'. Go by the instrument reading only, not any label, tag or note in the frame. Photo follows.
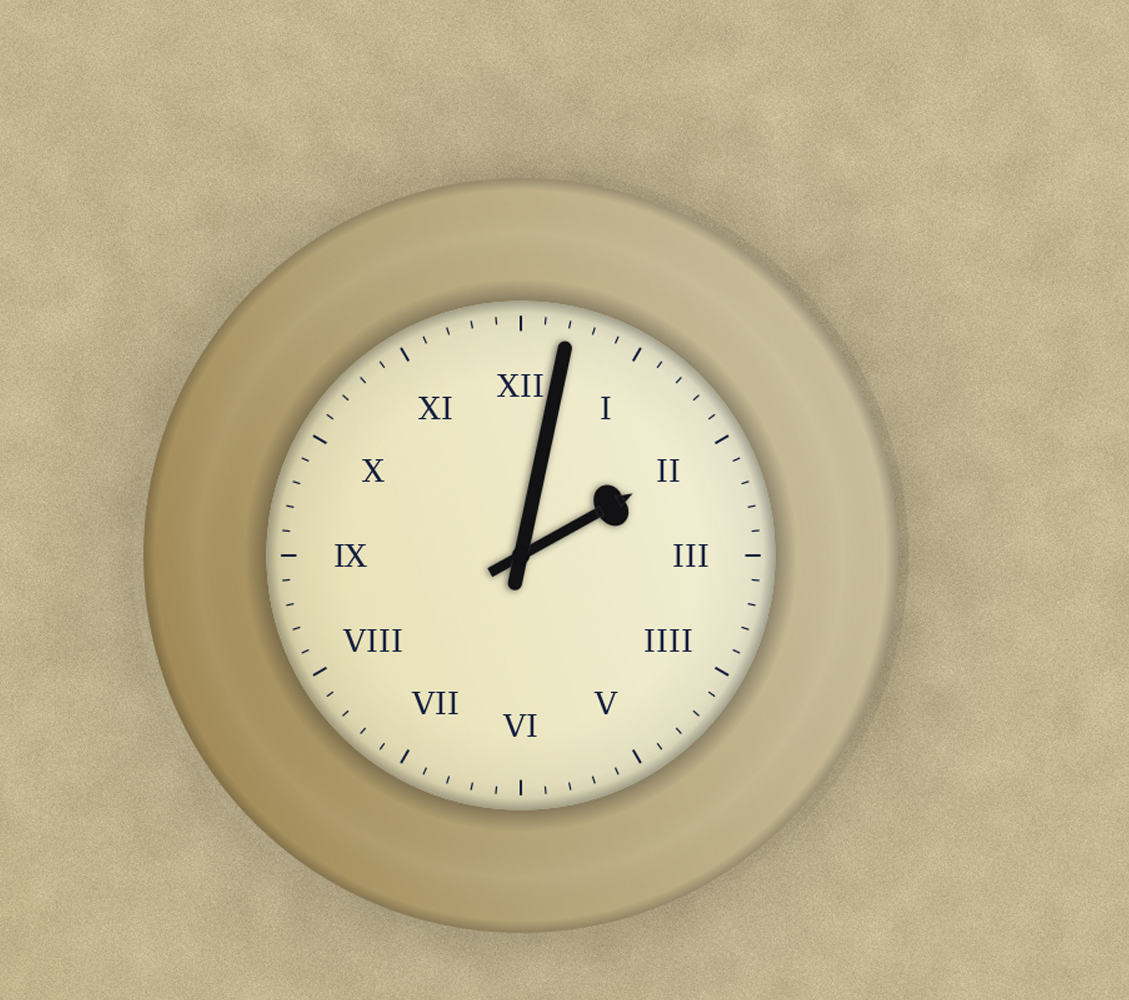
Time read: 2 h 02 min
